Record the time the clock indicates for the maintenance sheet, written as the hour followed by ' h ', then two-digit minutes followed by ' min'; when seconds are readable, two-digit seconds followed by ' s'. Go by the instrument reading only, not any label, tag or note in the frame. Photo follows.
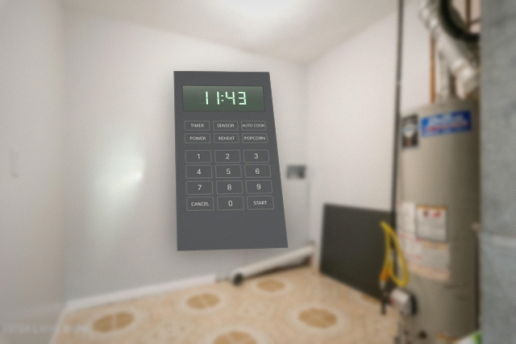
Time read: 11 h 43 min
